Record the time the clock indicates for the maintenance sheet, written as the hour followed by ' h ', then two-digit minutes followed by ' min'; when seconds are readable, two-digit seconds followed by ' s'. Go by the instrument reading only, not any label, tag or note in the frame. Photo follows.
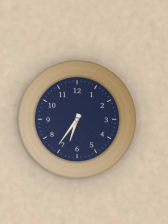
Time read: 6 h 36 min
